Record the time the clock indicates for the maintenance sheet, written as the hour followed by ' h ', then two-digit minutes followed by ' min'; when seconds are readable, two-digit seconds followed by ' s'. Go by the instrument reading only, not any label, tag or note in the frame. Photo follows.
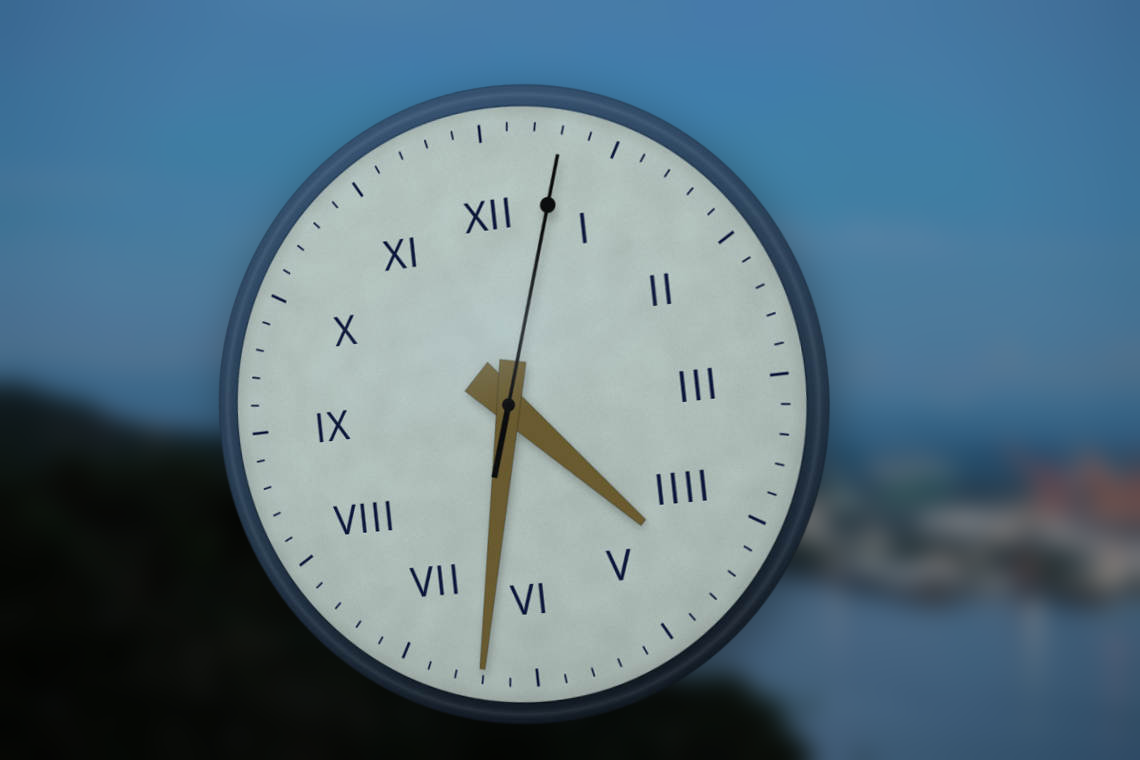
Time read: 4 h 32 min 03 s
